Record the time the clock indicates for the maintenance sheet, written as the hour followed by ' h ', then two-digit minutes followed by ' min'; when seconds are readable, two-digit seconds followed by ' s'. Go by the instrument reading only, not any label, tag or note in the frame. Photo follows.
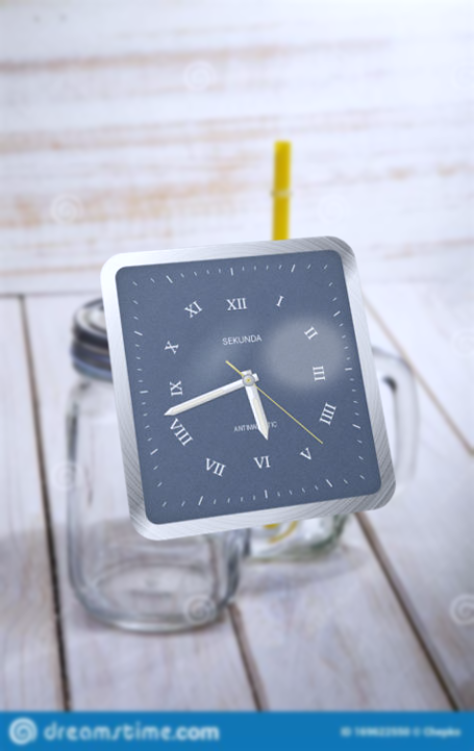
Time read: 5 h 42 min 23 s
